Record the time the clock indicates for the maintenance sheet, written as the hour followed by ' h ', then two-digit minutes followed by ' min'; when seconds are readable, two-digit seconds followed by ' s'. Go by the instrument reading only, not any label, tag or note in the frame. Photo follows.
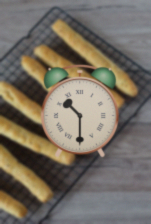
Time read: 10 h 30 min
